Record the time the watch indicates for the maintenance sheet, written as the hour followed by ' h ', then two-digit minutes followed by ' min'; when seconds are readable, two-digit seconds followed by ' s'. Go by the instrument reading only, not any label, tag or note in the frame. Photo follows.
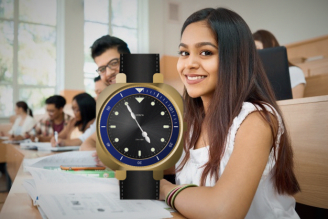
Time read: 4 h 55 min
